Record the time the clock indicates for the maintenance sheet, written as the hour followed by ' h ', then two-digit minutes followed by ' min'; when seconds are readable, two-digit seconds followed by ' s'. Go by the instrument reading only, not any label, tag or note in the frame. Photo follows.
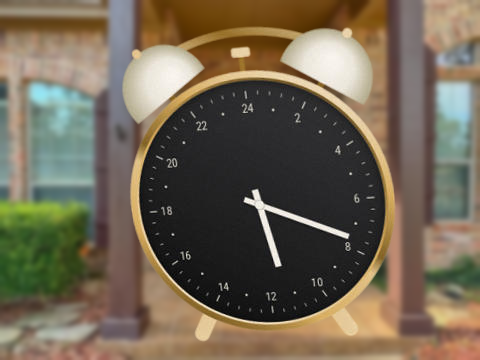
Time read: 11 h 19 min
